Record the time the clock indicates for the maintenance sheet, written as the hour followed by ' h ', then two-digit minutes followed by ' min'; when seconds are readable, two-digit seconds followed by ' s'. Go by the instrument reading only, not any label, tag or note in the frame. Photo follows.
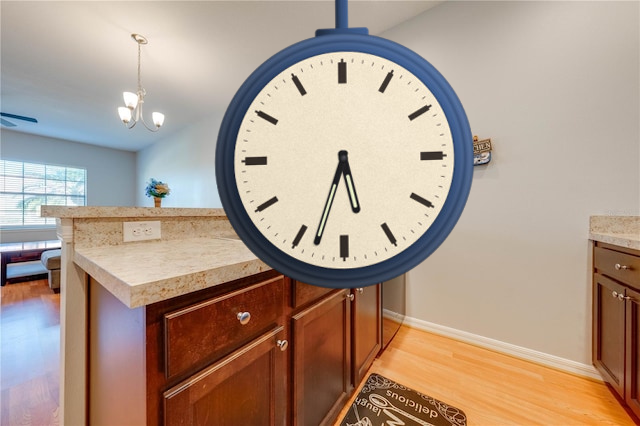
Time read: 5 h 33 min
